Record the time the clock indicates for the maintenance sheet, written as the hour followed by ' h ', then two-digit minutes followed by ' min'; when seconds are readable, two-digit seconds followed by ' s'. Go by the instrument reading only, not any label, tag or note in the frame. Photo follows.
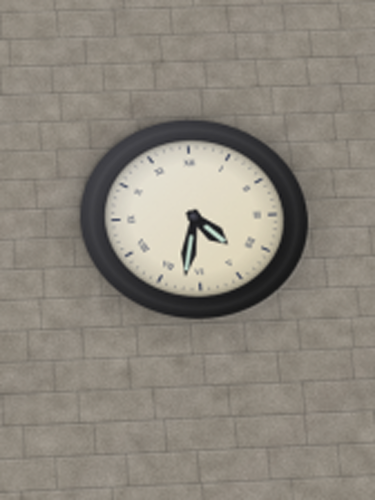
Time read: 4 h 32 min
